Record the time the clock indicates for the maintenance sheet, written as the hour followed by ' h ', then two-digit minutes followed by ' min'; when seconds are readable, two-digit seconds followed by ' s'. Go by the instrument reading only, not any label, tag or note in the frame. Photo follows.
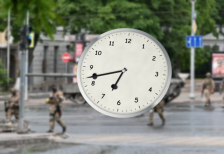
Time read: 6 h 42 min
